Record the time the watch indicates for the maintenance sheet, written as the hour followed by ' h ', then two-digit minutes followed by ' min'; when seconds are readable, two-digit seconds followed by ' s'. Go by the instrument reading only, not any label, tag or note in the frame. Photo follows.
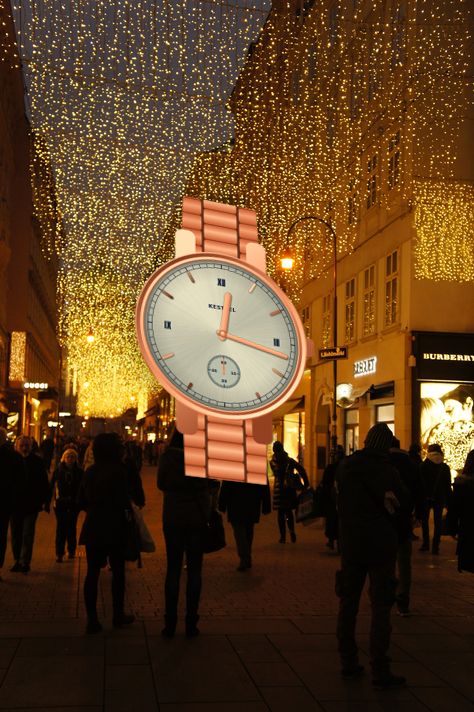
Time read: 12 h 17 min
